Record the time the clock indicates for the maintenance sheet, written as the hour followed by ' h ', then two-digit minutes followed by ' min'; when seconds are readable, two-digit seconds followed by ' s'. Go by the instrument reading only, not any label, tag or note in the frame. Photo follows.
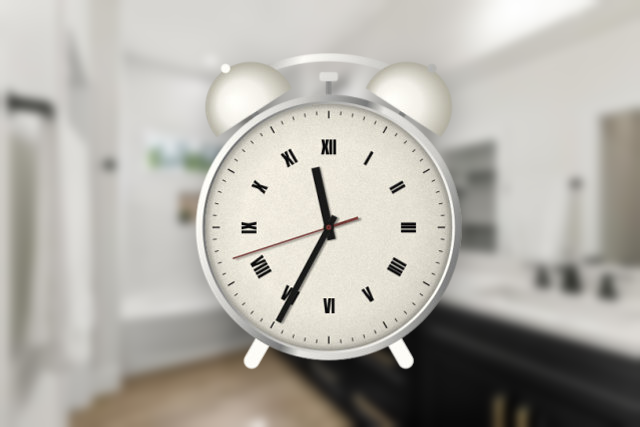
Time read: 11 h 34 min 42 s
